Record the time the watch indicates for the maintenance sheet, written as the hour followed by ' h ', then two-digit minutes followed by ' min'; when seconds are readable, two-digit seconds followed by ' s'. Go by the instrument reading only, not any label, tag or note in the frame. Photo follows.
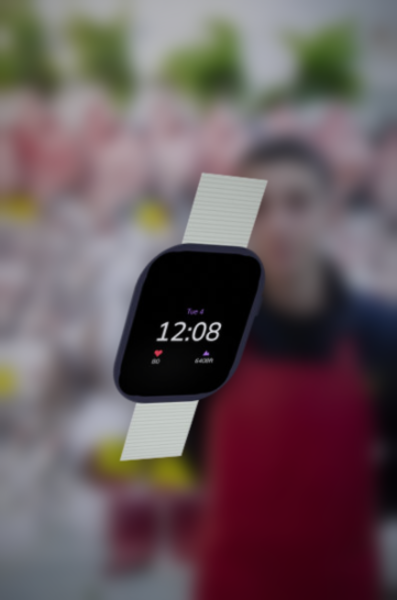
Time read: 12 h 08 min
